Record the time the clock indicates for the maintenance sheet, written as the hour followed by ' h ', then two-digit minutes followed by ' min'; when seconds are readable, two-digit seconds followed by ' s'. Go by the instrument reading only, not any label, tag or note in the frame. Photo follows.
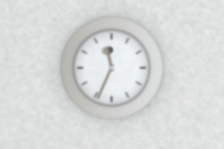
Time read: 11 h 34 min
